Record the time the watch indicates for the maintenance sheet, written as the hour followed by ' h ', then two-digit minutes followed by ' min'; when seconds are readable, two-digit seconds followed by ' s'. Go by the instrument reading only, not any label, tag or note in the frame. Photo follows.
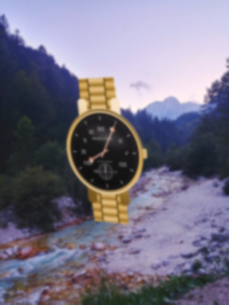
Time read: 8 h 05 min
